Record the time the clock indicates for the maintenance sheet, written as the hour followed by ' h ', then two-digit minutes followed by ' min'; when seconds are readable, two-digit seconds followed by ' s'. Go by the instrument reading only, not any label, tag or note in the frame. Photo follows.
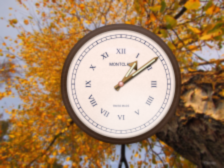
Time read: 1 h 09 min
